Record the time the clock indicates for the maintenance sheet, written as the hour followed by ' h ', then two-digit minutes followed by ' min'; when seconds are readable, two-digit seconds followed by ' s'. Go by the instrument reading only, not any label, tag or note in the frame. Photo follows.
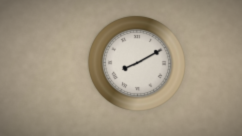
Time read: 8 h 10 min
